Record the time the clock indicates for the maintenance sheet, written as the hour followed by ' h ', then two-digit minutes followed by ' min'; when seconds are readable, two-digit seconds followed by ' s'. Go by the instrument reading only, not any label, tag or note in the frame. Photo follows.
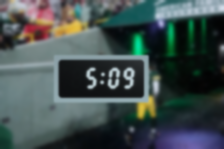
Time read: 5 h 09 min
